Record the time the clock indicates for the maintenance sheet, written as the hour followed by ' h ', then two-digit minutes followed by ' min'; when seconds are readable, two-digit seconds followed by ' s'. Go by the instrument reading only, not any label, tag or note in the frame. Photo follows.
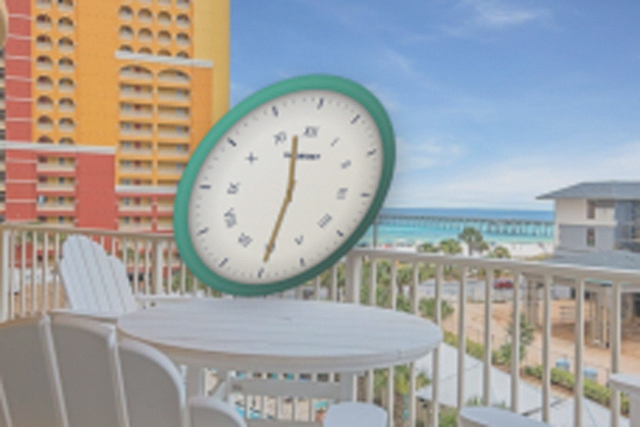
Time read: 11 h 30 min
